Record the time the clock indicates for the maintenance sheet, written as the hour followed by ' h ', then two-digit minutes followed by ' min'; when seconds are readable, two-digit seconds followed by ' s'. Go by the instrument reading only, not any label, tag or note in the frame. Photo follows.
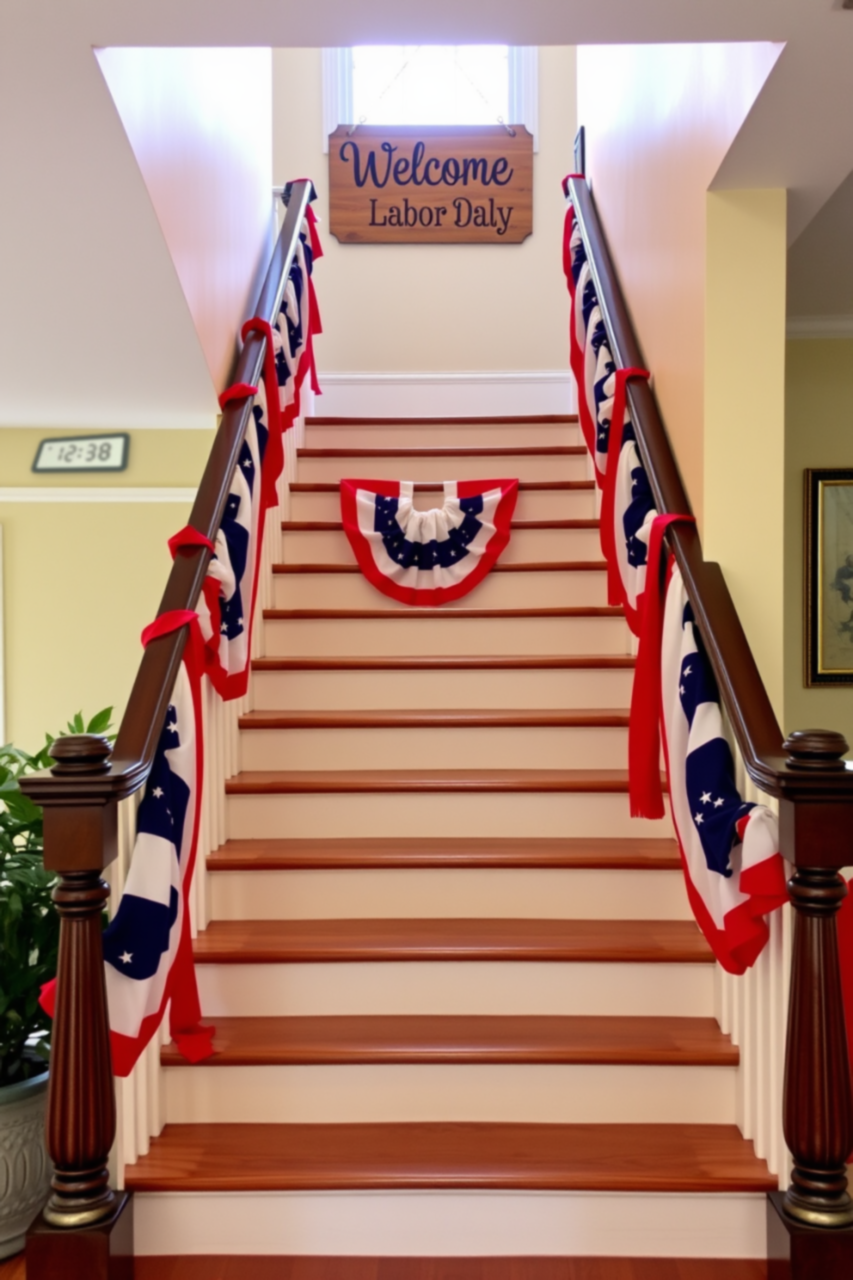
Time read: 12 h 38 min
